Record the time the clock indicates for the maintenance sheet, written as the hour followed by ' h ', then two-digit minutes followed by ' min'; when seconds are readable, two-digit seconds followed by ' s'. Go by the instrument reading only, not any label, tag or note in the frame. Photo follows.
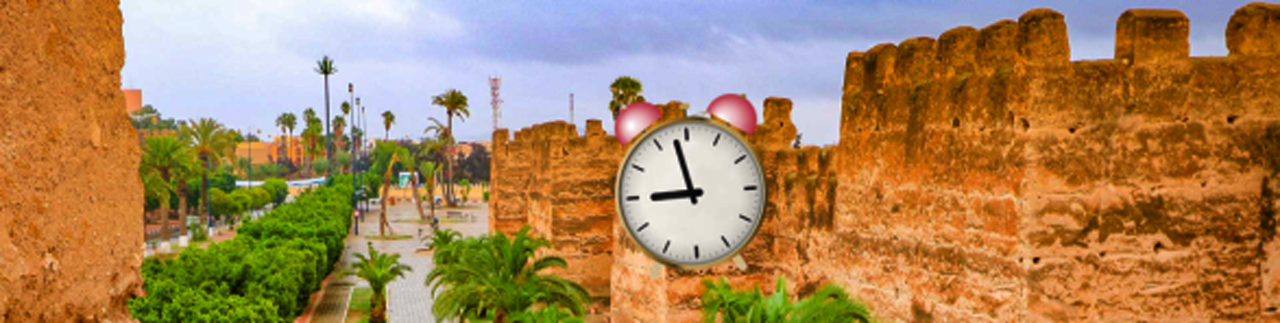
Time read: 8 h 58 min
